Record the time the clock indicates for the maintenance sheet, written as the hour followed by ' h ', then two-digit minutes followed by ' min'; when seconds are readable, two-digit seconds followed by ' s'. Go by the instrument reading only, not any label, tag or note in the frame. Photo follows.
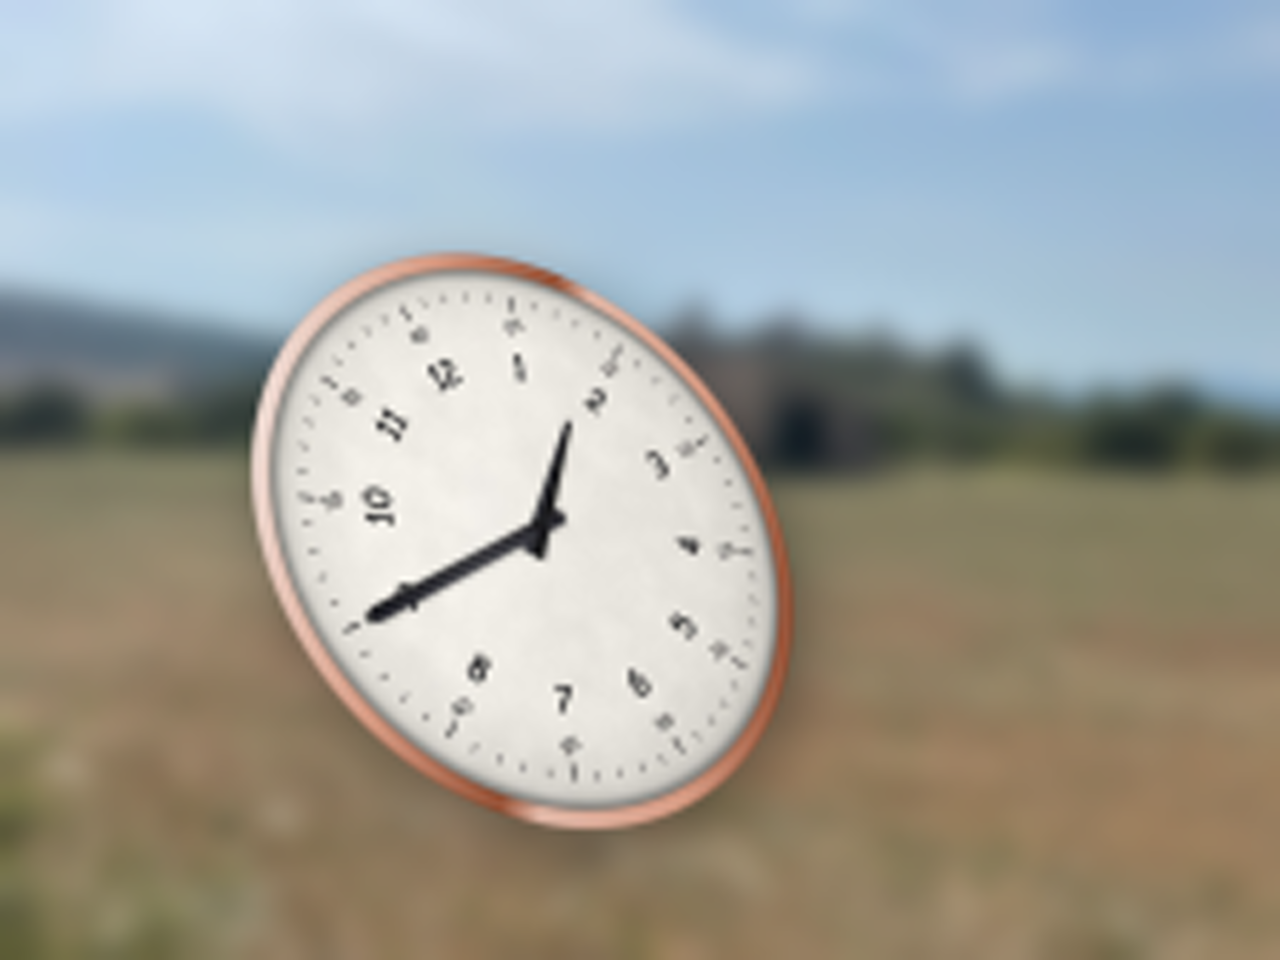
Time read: 1 h 45 min
